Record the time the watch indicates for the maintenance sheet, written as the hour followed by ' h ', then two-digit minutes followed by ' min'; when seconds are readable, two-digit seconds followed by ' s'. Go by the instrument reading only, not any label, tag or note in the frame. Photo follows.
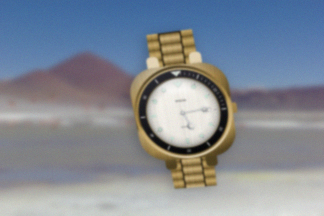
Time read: 5 h 14 min
